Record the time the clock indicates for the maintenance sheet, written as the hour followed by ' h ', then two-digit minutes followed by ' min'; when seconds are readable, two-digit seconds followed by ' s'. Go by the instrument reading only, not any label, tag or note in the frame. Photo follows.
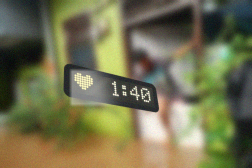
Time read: 1 h 40 min
